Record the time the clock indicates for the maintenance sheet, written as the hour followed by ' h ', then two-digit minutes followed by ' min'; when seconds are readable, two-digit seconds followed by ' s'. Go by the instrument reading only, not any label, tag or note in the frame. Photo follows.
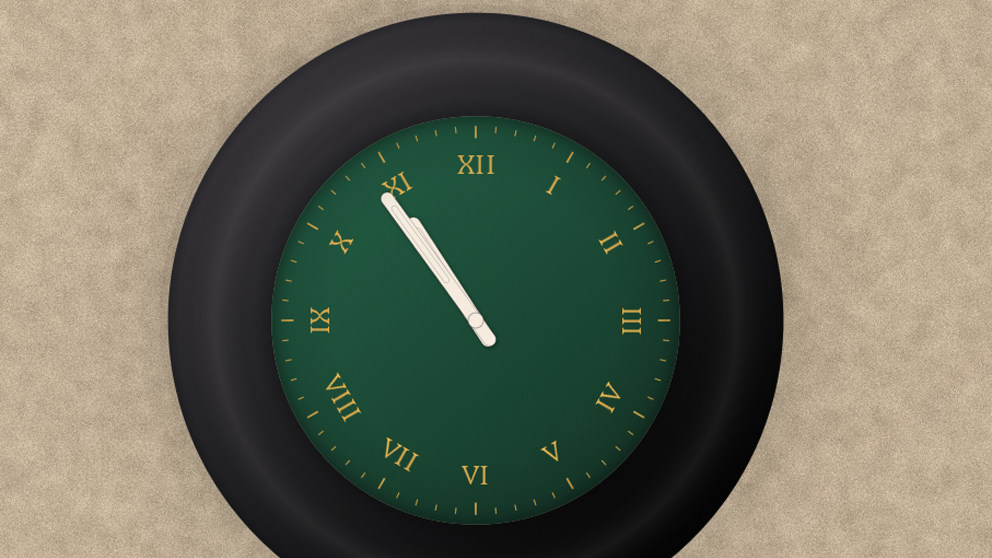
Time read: 10 h 54 min
